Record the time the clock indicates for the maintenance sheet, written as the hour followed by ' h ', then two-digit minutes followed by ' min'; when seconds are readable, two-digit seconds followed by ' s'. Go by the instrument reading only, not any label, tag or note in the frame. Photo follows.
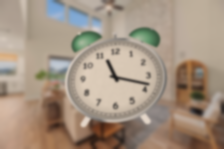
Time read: 11 h 18 min
